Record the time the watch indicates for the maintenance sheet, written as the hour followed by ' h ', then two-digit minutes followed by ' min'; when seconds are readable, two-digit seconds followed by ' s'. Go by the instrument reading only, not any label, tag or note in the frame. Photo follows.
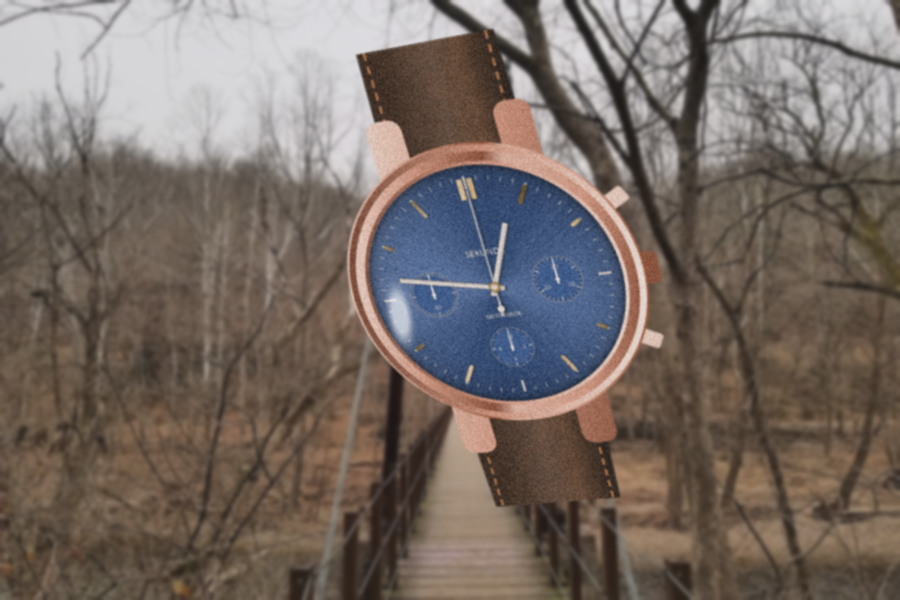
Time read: 12 h 47 min
